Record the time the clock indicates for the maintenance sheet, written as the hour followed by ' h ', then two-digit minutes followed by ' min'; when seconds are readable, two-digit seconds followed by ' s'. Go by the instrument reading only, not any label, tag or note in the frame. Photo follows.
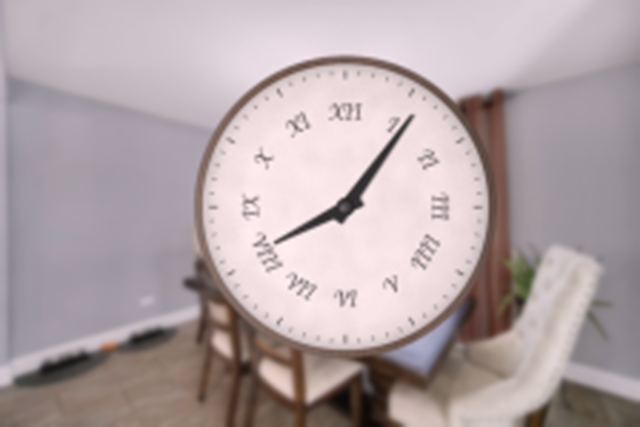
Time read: 8 h 06 min
